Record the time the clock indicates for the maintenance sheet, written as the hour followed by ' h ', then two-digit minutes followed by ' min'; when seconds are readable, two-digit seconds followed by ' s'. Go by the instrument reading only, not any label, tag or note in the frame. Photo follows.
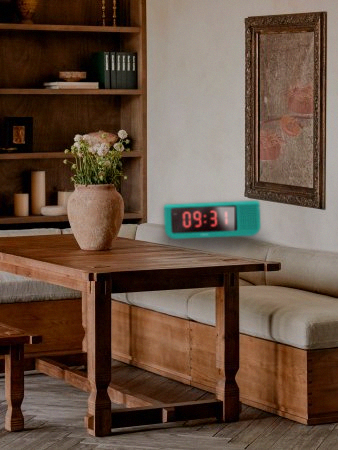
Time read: 9 h 31 min
